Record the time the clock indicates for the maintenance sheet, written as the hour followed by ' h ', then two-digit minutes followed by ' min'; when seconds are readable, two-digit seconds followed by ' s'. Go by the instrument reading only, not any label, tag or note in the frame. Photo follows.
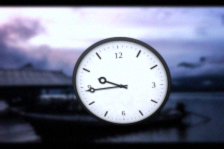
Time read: 9 h 44 min
